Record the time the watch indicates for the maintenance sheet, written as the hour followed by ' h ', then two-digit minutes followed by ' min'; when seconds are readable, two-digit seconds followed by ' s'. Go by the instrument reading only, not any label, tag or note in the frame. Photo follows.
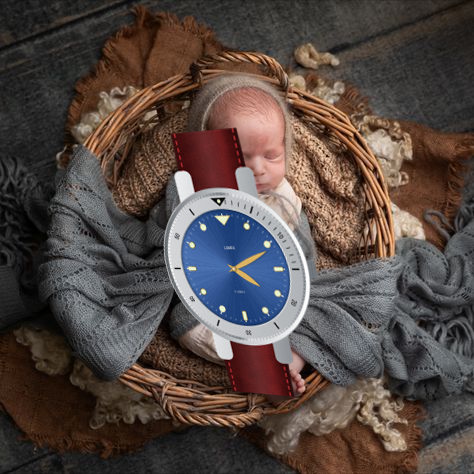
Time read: 4 h 11 min
